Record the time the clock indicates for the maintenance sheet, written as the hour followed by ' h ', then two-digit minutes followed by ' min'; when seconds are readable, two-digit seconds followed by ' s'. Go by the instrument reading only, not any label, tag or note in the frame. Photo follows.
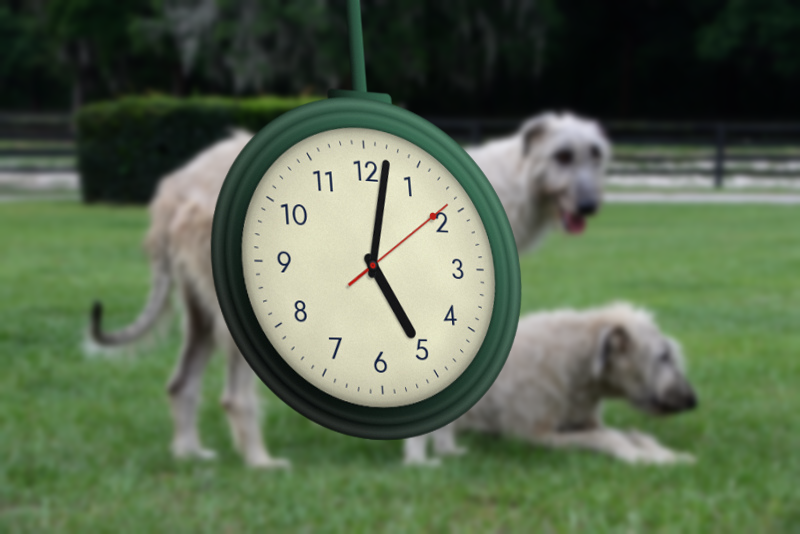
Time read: 5 h 02 min 09 s
